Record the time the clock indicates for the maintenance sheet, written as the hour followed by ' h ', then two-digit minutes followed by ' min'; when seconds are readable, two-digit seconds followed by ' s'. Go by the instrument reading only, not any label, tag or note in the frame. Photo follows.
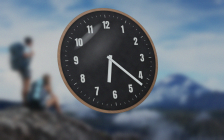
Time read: 6 h 22 min
